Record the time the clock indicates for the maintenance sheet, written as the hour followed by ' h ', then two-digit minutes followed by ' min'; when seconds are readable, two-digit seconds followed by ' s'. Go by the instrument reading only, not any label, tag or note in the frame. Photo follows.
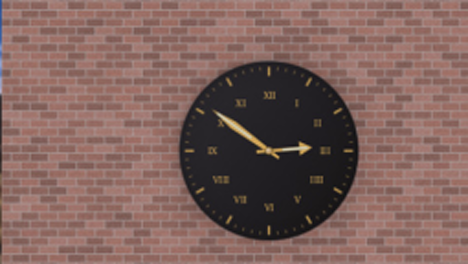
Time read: 2 h 51 min
